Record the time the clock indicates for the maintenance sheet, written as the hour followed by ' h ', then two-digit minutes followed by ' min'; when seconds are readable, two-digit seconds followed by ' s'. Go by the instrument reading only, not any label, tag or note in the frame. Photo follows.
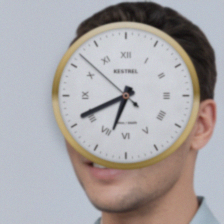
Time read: 6 h 40 min 52 s
